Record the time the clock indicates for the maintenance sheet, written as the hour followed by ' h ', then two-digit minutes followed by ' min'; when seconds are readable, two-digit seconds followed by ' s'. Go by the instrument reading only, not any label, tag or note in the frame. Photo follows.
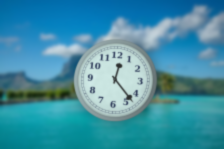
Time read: 12 h 23 min
